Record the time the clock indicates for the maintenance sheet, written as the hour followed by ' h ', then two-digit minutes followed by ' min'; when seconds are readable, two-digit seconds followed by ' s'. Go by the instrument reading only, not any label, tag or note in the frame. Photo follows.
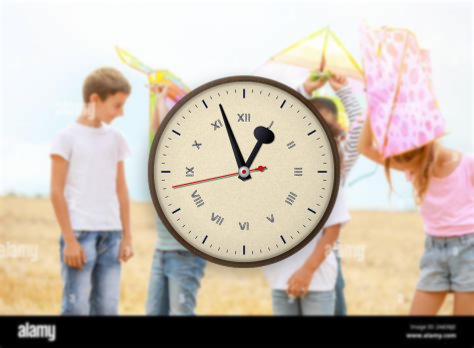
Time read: 12 h 56 min 43 s
